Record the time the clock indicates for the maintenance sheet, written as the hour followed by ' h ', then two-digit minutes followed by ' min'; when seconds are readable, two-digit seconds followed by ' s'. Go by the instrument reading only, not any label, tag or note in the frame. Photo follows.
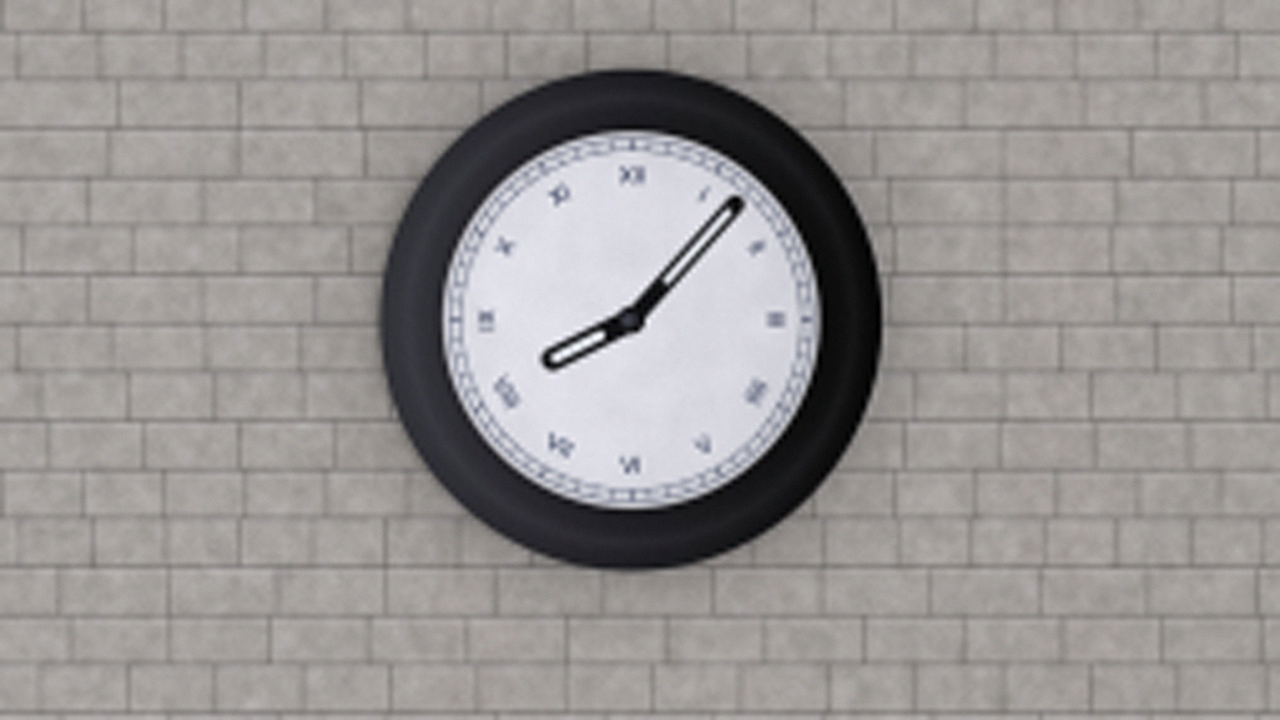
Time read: 8 h 07 min
